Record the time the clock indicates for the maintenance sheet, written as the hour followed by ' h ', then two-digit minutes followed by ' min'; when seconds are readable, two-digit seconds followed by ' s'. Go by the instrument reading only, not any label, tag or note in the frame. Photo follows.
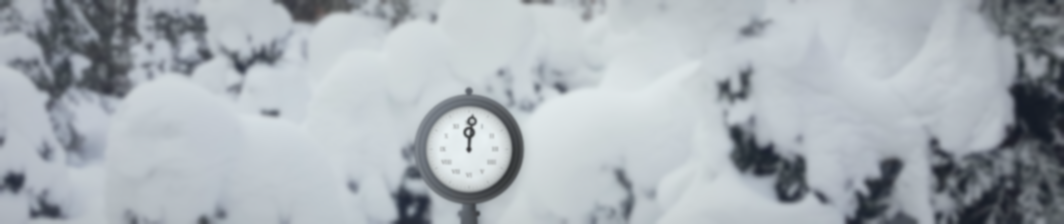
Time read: 12 h 01 min
